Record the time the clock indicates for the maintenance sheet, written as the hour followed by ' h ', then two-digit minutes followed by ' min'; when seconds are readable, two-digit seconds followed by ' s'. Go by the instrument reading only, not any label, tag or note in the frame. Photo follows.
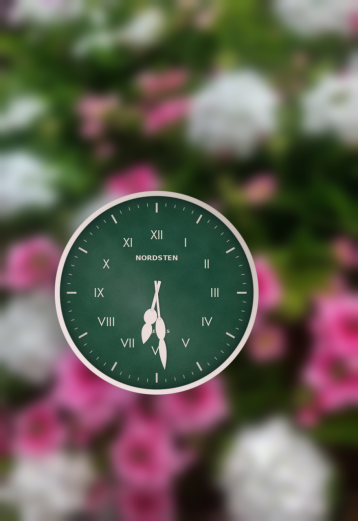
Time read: 6 h 29 min
